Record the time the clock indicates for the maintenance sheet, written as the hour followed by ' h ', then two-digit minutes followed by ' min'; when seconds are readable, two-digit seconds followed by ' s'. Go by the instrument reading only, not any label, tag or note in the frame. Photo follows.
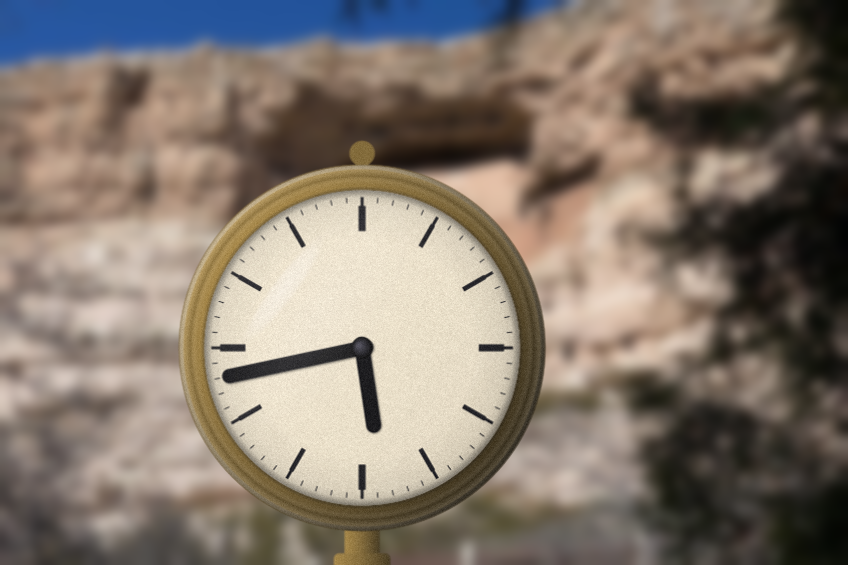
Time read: 5 h 43 min
